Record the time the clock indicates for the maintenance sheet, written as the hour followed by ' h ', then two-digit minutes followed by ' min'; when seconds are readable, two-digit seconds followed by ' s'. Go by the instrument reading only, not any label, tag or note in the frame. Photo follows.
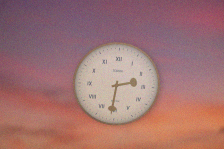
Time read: 2 h 31 min
